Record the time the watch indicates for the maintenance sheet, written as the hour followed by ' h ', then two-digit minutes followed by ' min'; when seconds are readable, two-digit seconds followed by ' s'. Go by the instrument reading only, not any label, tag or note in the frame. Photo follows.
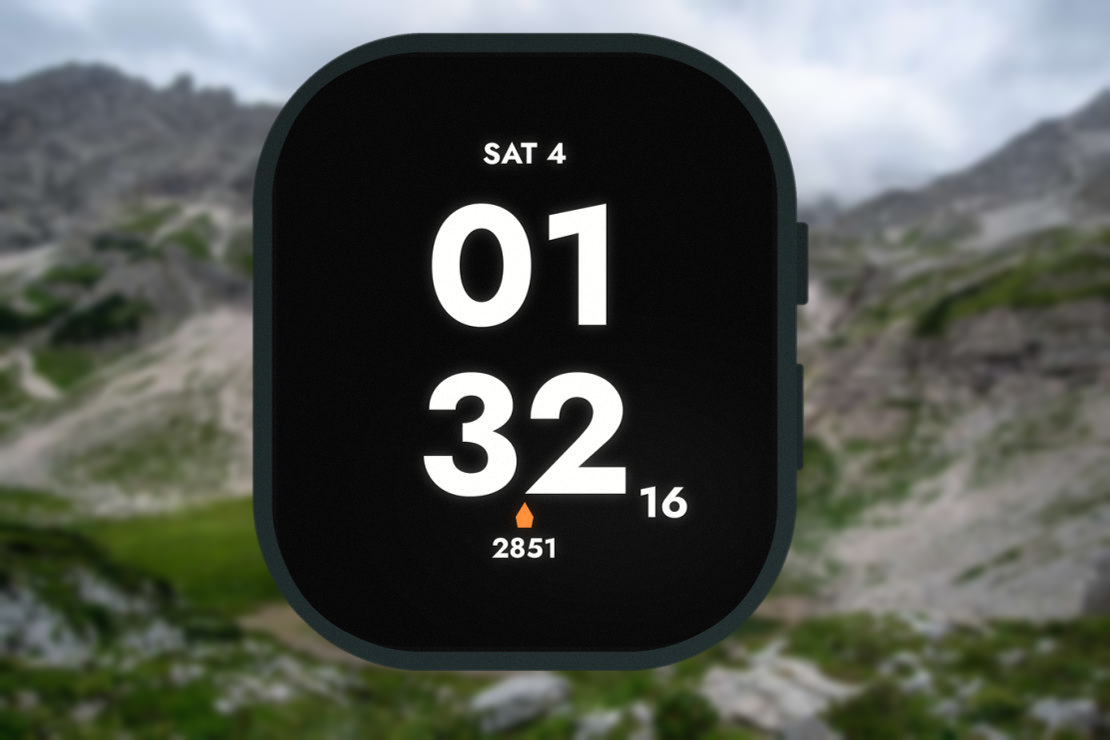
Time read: 1 h 32 min 16 s
